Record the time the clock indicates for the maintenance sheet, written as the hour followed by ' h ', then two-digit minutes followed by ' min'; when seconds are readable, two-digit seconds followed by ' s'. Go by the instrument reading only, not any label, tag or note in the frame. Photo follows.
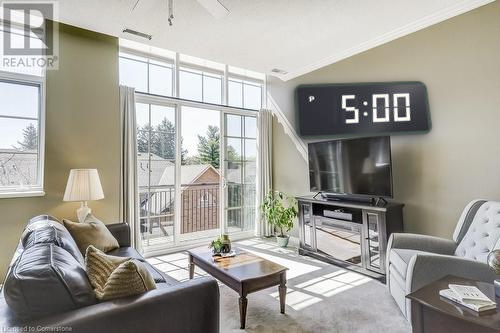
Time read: 5 h 00 min
